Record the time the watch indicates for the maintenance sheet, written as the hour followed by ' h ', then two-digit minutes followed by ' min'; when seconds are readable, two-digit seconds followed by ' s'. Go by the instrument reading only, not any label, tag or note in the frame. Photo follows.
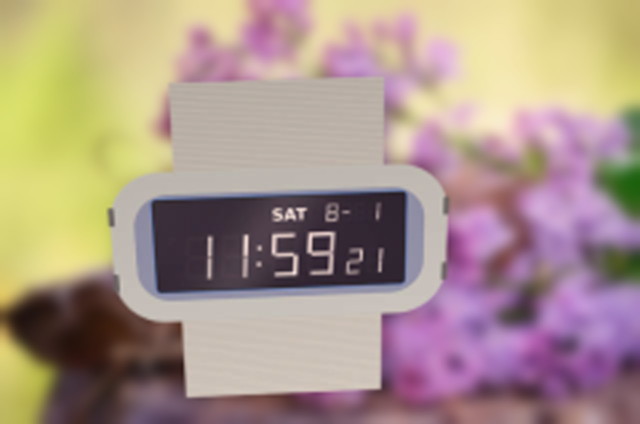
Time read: 11 h 59 min 21 s
